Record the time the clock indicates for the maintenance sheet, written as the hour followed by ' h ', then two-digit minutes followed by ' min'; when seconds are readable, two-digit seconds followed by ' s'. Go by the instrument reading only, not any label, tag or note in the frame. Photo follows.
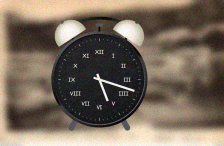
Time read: 5 h 18 min
